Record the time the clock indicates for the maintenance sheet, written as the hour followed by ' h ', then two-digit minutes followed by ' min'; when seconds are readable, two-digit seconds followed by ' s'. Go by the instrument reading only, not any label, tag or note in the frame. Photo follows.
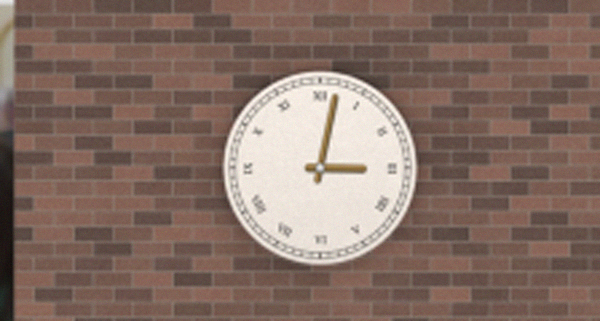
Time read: 3 h 02 min
